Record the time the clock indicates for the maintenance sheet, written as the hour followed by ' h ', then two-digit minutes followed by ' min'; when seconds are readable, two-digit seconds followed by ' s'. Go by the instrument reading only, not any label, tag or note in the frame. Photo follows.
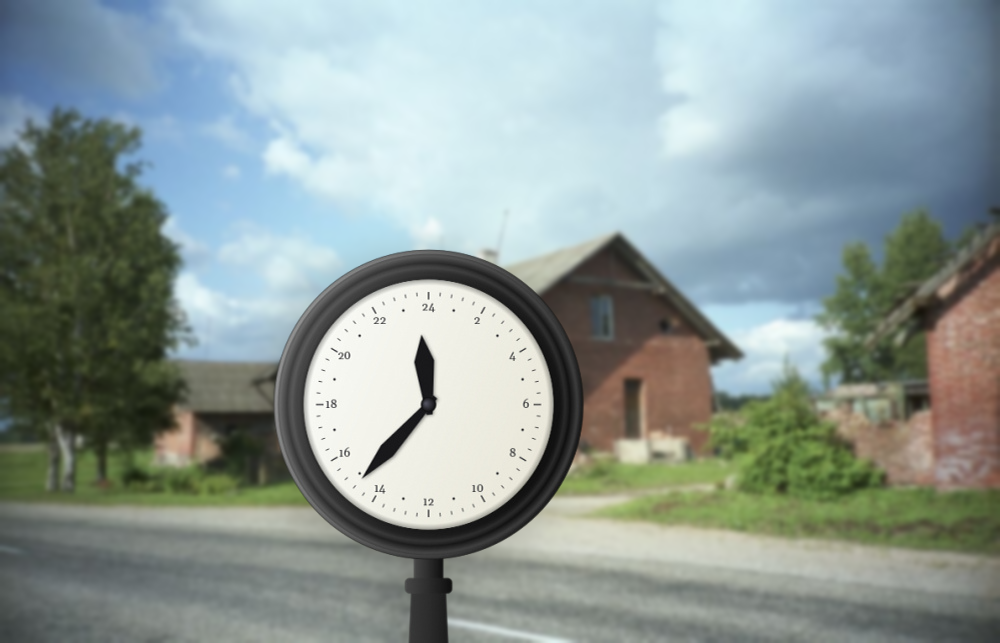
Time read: 23 h 37 min
